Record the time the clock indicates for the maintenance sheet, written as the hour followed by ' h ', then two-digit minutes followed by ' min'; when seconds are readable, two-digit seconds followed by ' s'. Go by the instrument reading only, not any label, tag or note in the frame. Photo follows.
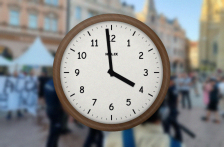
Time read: 3 h 59 min
